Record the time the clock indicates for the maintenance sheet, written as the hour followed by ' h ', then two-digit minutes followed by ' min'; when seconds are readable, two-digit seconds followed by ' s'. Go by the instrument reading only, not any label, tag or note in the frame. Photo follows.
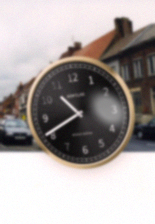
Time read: 10 h 41 min
